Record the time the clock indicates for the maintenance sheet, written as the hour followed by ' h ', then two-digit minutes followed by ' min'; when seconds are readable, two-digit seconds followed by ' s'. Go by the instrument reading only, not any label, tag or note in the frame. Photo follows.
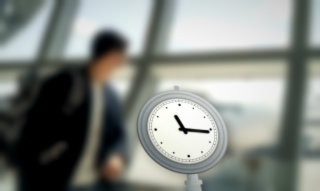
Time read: 11 h 16 min
